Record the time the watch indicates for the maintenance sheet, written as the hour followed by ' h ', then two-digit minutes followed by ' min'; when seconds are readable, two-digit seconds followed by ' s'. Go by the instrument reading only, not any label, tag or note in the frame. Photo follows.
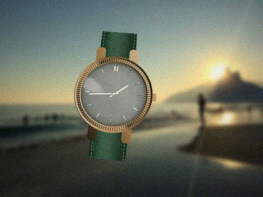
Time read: 1 h 44 min
